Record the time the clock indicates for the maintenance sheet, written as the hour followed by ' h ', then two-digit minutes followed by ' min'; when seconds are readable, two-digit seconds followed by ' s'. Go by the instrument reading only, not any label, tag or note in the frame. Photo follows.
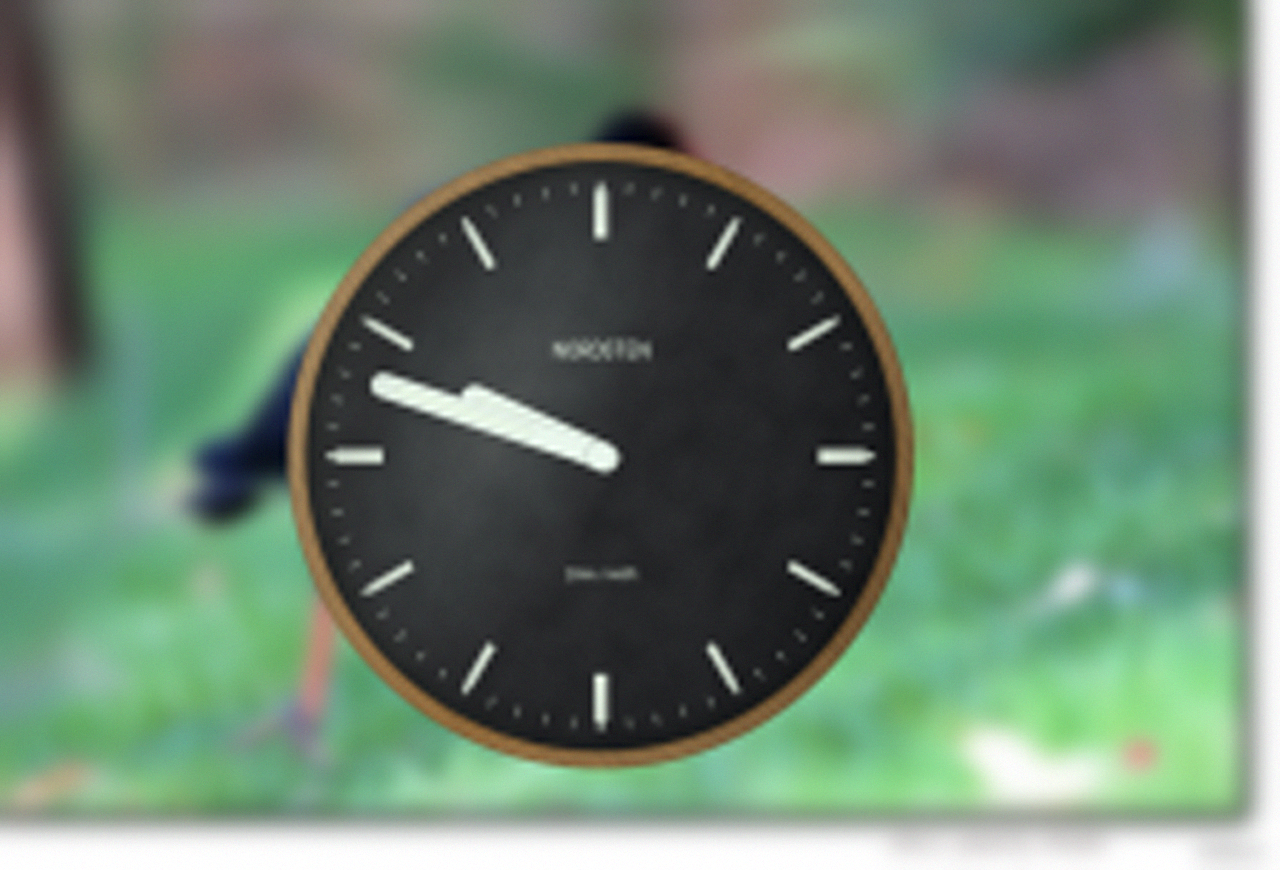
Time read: 9 h 48 min
